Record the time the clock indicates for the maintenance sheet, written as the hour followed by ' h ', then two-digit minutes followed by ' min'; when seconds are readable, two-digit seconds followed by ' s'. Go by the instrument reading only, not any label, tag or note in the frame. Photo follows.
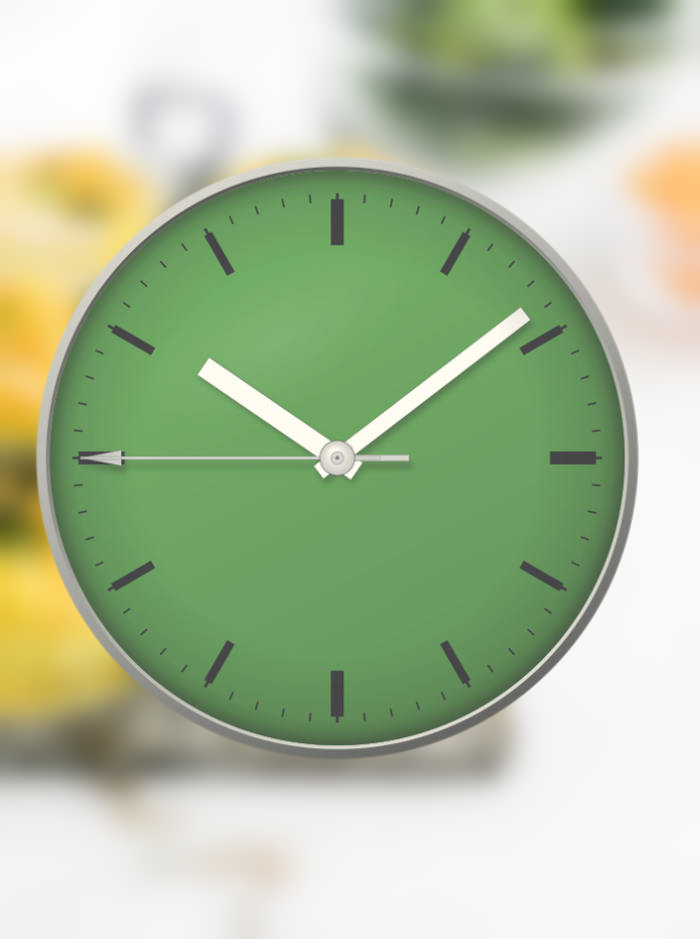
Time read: 10 h 08 min 45 s
